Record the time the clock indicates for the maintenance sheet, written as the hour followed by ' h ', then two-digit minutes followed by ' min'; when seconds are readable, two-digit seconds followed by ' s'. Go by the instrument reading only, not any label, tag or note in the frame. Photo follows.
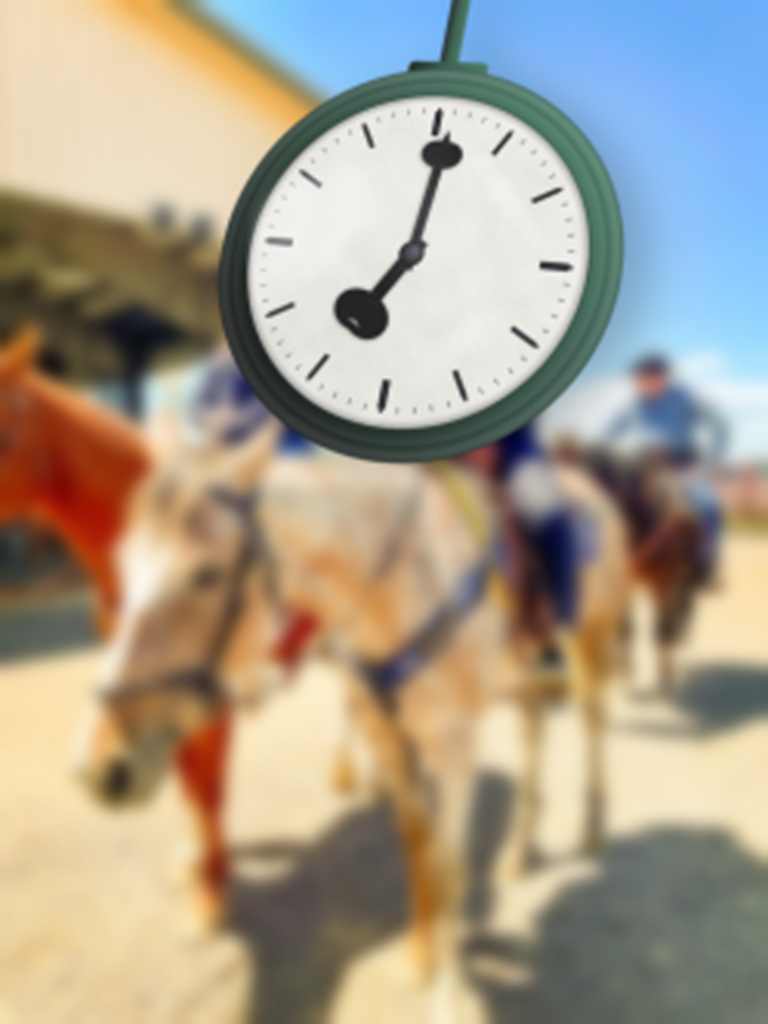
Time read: 7 h 01 min
